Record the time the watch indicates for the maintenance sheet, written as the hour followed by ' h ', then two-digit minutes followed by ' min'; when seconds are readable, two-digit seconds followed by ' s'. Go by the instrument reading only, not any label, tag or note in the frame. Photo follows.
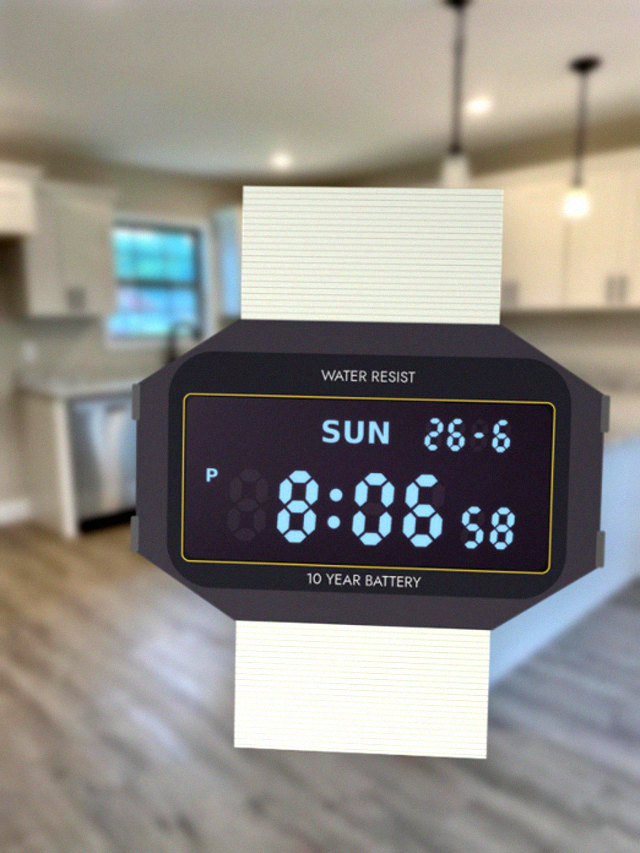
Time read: 8 h 06 min 58 s
